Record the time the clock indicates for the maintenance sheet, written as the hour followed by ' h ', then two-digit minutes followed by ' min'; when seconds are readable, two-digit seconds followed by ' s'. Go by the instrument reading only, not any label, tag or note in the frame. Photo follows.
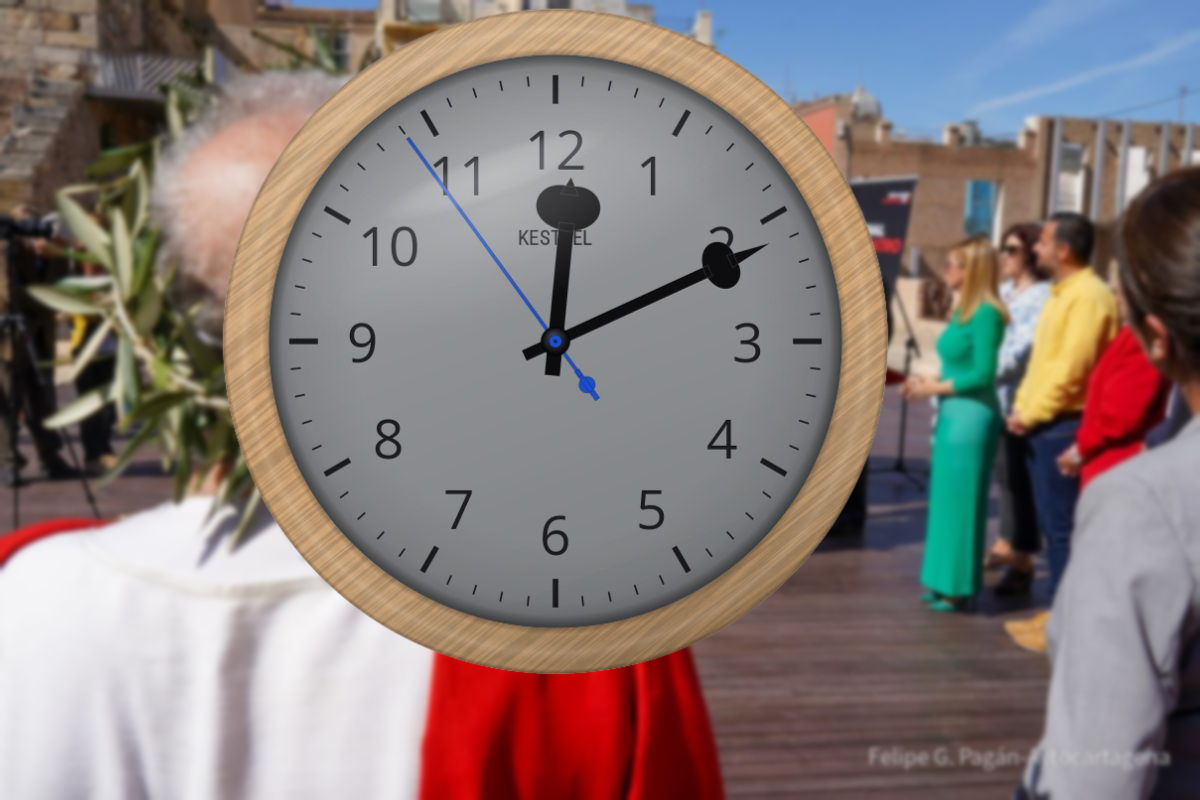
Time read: 12 h 10 min 54 s
